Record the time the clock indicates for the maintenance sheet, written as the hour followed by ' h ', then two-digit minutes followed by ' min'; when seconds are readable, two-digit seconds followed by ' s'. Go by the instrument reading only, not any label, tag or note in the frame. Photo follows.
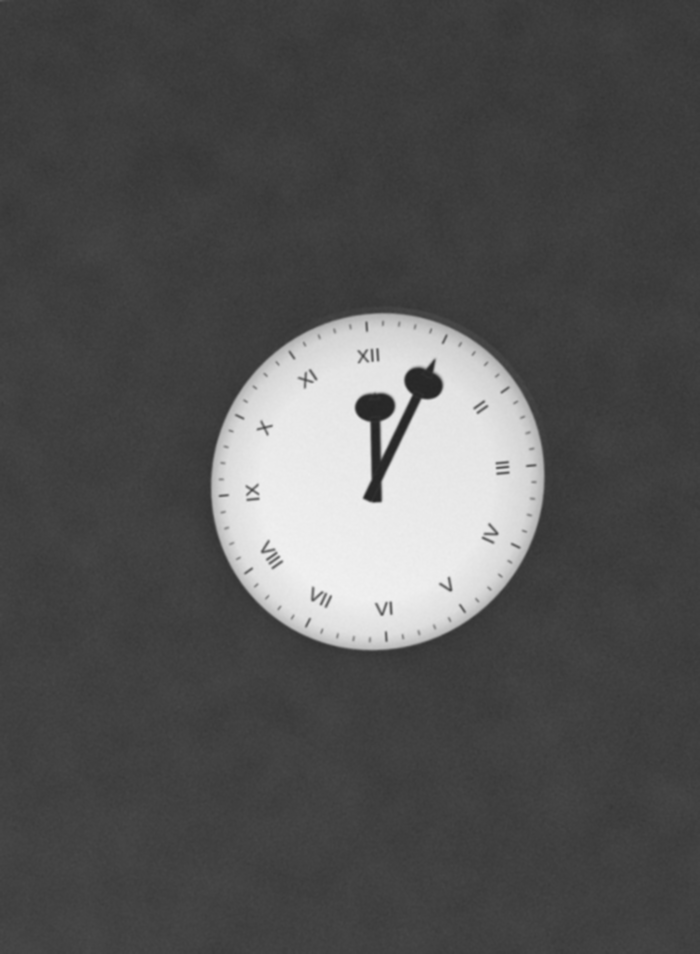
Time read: 12 h 05 min
